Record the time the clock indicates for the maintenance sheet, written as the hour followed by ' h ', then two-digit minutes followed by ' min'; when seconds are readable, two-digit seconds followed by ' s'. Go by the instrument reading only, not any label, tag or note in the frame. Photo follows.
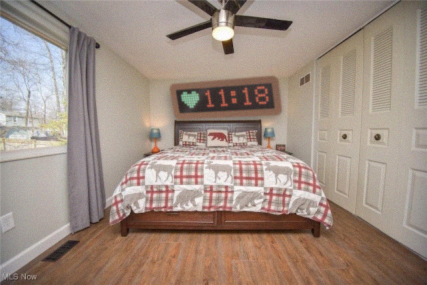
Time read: 11 h 18 min
